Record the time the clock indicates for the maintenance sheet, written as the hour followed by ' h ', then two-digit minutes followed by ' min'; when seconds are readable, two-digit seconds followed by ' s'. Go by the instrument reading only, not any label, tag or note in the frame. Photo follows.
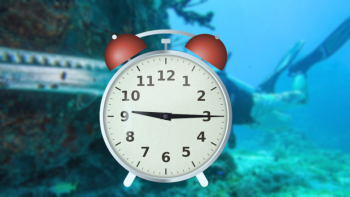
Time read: 9 h 15 min
